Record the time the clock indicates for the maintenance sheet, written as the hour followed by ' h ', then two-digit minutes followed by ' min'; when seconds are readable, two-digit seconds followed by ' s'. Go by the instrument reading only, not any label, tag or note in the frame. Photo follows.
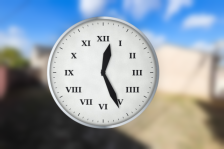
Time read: 12 h 26 min
